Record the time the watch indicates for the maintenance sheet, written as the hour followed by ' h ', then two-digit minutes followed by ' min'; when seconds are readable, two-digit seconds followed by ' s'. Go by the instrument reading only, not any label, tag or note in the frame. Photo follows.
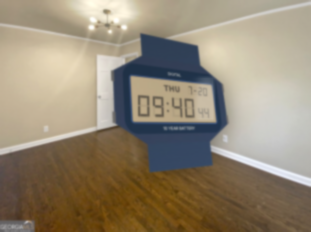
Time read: 9 h 40 min
